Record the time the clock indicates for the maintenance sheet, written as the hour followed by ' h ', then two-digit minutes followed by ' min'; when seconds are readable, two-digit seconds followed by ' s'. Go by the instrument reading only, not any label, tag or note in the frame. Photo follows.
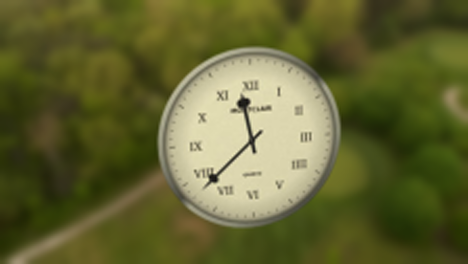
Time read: 11 h 38 min
